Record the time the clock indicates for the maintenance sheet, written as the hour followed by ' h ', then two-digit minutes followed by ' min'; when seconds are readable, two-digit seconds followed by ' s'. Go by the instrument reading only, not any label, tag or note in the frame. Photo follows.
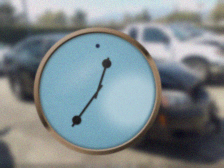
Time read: 12 h 36 min
